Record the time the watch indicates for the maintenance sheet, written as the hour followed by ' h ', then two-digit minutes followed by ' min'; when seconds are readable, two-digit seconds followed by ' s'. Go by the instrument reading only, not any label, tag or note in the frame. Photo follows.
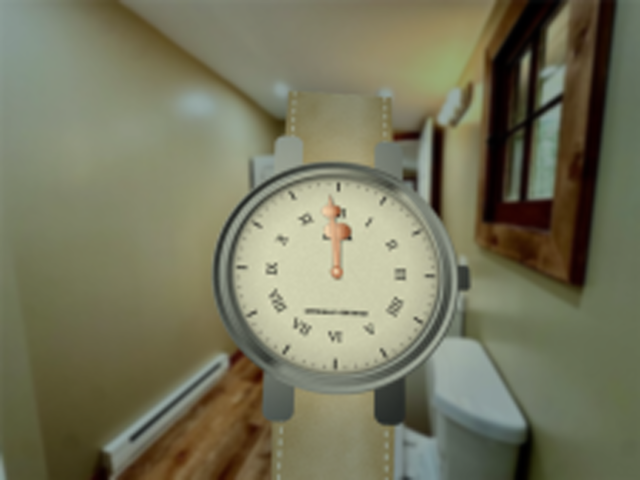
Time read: 11 h 59 min
